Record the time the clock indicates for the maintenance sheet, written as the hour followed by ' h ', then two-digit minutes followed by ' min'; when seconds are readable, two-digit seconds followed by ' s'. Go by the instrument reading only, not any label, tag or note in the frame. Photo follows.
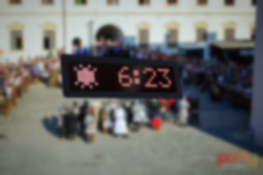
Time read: 6 h 23 min
